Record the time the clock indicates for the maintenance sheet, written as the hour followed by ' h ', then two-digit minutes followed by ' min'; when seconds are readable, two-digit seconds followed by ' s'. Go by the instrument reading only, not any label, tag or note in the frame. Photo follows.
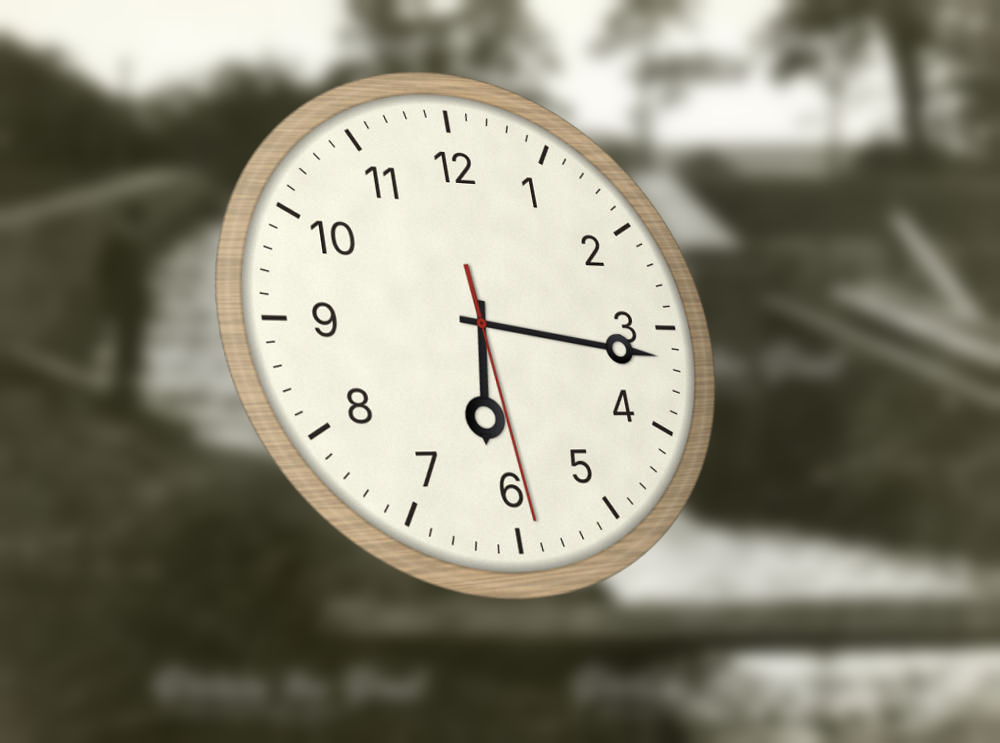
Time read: 6 h 16 min 29 s
